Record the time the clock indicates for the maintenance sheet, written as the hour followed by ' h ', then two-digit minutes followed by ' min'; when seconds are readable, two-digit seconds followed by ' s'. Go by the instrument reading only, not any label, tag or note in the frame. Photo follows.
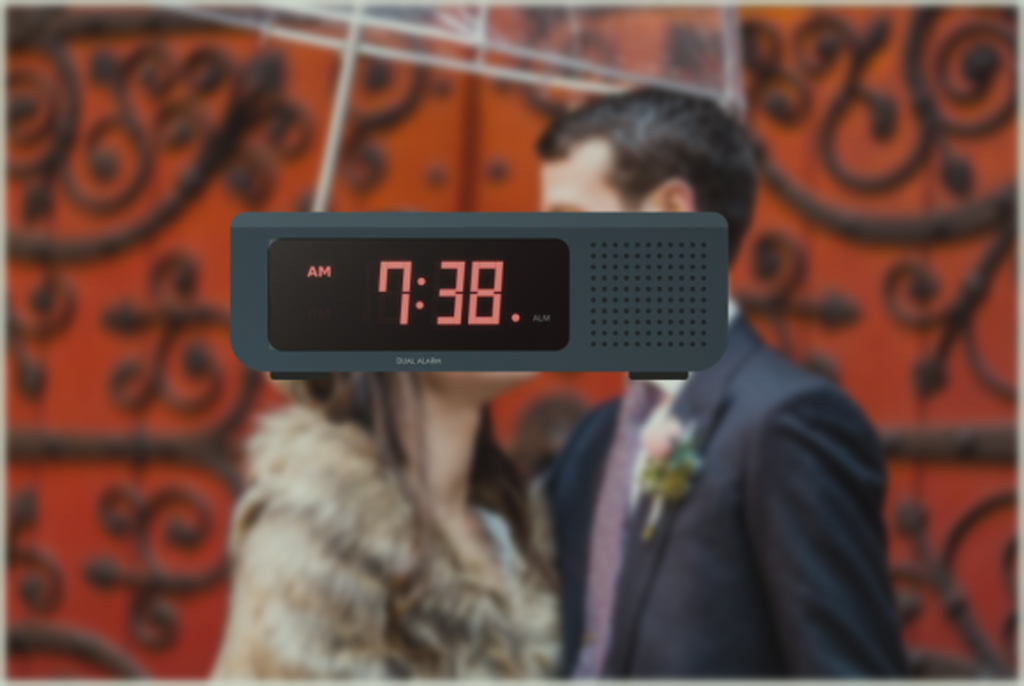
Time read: 7 h 38 min
